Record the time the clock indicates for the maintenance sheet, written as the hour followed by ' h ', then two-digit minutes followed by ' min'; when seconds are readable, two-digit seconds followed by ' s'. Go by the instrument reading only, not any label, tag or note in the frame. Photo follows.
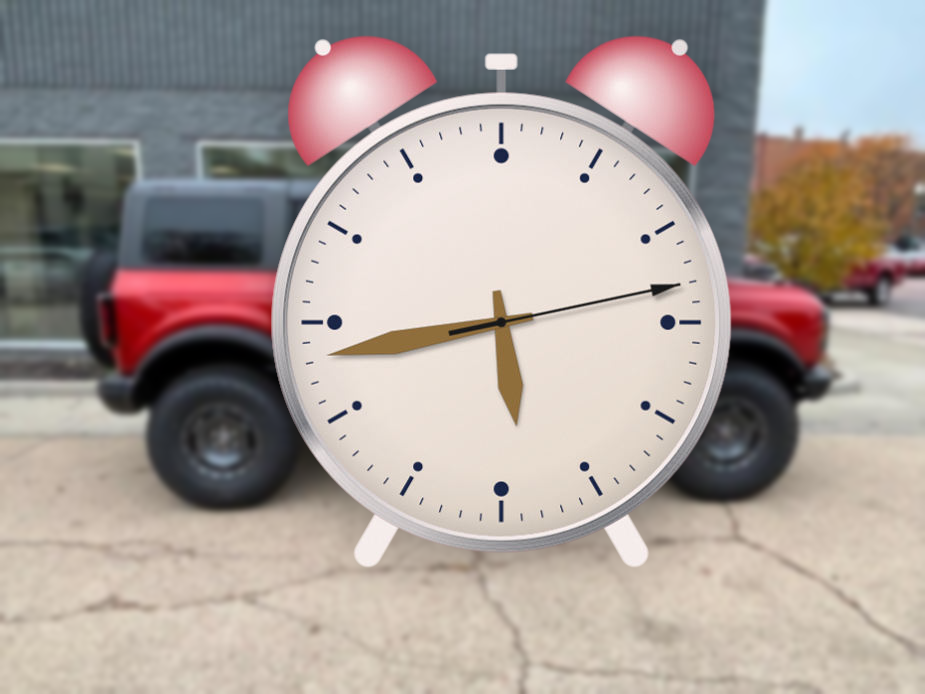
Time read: 5 h 43 min 13 s
